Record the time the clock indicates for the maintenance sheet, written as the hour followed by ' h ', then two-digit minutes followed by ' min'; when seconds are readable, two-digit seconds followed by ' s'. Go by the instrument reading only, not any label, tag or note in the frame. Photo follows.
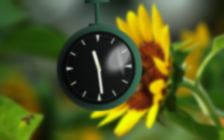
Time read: 11 h 29 min
